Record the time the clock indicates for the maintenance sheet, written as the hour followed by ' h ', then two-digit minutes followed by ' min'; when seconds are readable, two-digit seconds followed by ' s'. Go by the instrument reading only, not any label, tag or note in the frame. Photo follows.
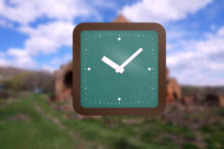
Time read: 10 h 08 min
